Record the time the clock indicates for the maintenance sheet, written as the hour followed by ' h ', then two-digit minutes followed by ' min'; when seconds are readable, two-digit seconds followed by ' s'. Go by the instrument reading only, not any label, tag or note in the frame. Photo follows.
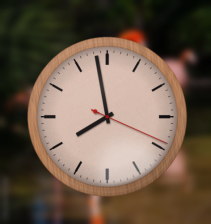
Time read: 7 h 58 min 19 s
